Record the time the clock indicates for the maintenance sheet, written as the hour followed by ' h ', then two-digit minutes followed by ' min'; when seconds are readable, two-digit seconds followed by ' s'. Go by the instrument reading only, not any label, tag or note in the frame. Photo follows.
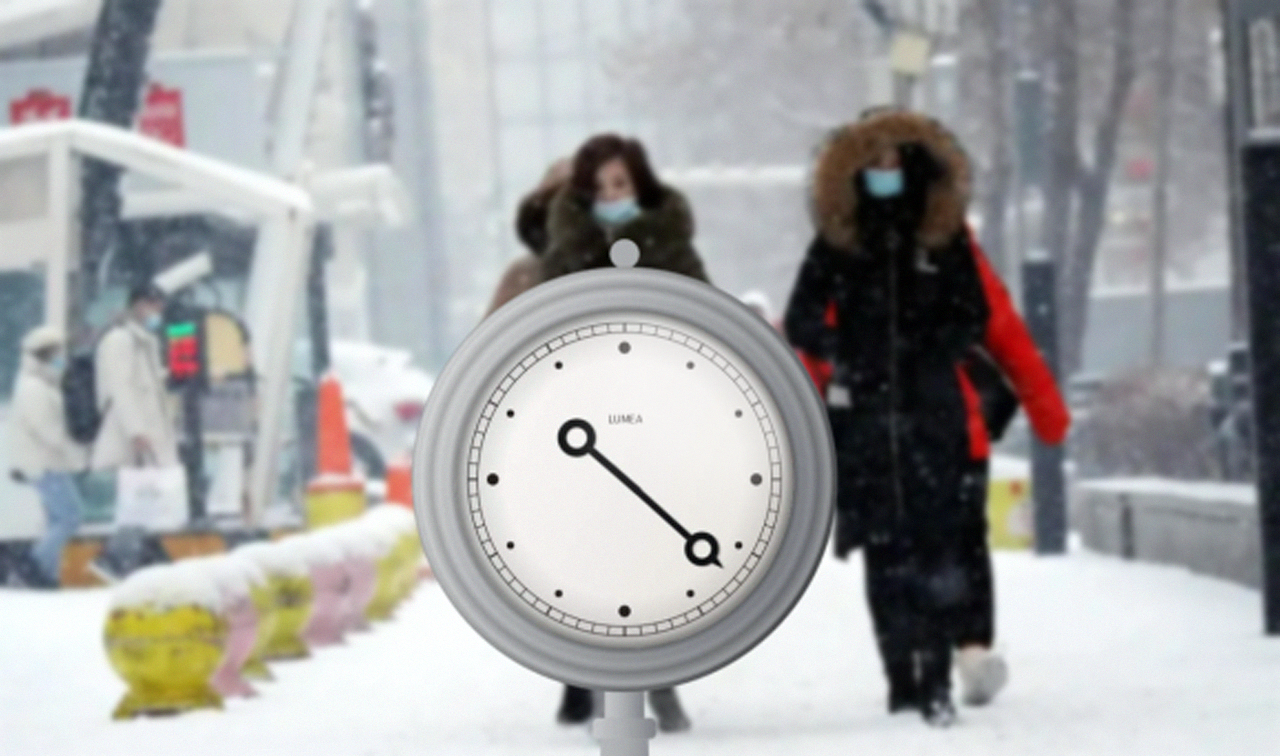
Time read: 10 h 22 min
